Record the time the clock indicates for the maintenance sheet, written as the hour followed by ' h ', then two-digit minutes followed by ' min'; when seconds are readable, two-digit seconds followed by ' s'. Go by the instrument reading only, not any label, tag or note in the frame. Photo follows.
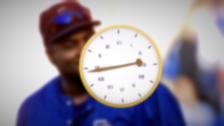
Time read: 2 h 44 min
